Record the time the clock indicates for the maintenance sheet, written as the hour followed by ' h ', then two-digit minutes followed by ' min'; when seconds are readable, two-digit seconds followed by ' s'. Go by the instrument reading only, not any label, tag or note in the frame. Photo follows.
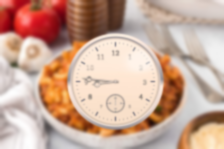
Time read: 8 h 46 min
